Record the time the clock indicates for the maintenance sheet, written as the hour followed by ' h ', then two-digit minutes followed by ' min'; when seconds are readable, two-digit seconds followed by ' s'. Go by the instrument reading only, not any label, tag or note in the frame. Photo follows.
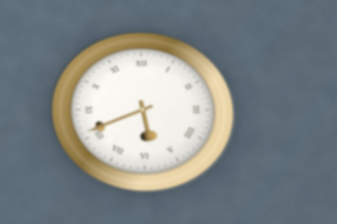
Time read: 5 h 41 min
